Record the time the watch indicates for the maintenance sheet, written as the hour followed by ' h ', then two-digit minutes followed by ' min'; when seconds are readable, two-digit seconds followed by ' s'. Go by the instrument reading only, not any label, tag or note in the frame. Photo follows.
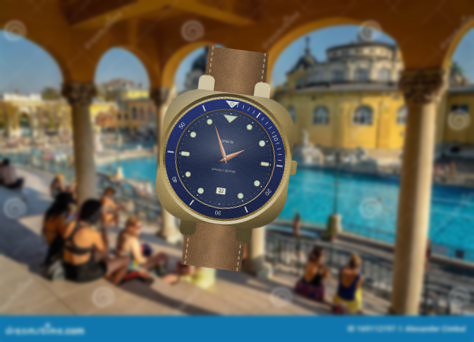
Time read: 1 h 56 min
